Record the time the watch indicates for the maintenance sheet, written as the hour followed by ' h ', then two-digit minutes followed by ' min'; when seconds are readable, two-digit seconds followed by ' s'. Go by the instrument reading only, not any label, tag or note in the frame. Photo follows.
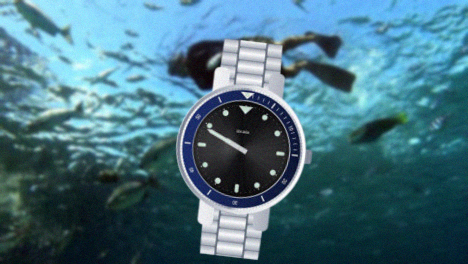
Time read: 9 h 49 min
